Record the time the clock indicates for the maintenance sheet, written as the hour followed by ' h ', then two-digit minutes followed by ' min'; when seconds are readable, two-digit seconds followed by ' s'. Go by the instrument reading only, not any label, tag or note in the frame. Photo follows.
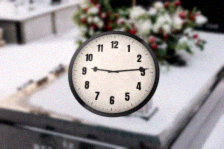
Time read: 9 h 14 min
